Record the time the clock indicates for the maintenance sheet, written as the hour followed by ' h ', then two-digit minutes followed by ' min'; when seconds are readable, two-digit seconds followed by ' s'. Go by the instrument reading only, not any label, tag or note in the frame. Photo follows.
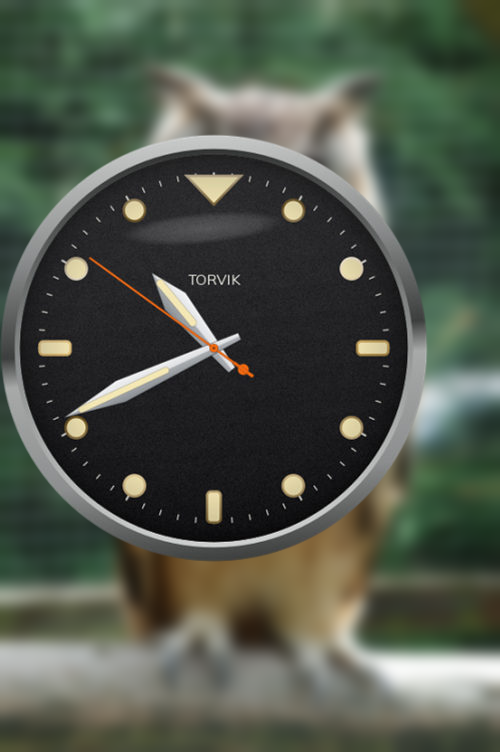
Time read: 10 h 40 min 51 s
